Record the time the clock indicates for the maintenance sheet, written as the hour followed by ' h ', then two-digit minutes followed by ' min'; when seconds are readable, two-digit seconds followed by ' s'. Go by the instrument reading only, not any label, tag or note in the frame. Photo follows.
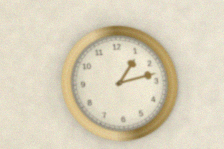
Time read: 1 h 13 min
